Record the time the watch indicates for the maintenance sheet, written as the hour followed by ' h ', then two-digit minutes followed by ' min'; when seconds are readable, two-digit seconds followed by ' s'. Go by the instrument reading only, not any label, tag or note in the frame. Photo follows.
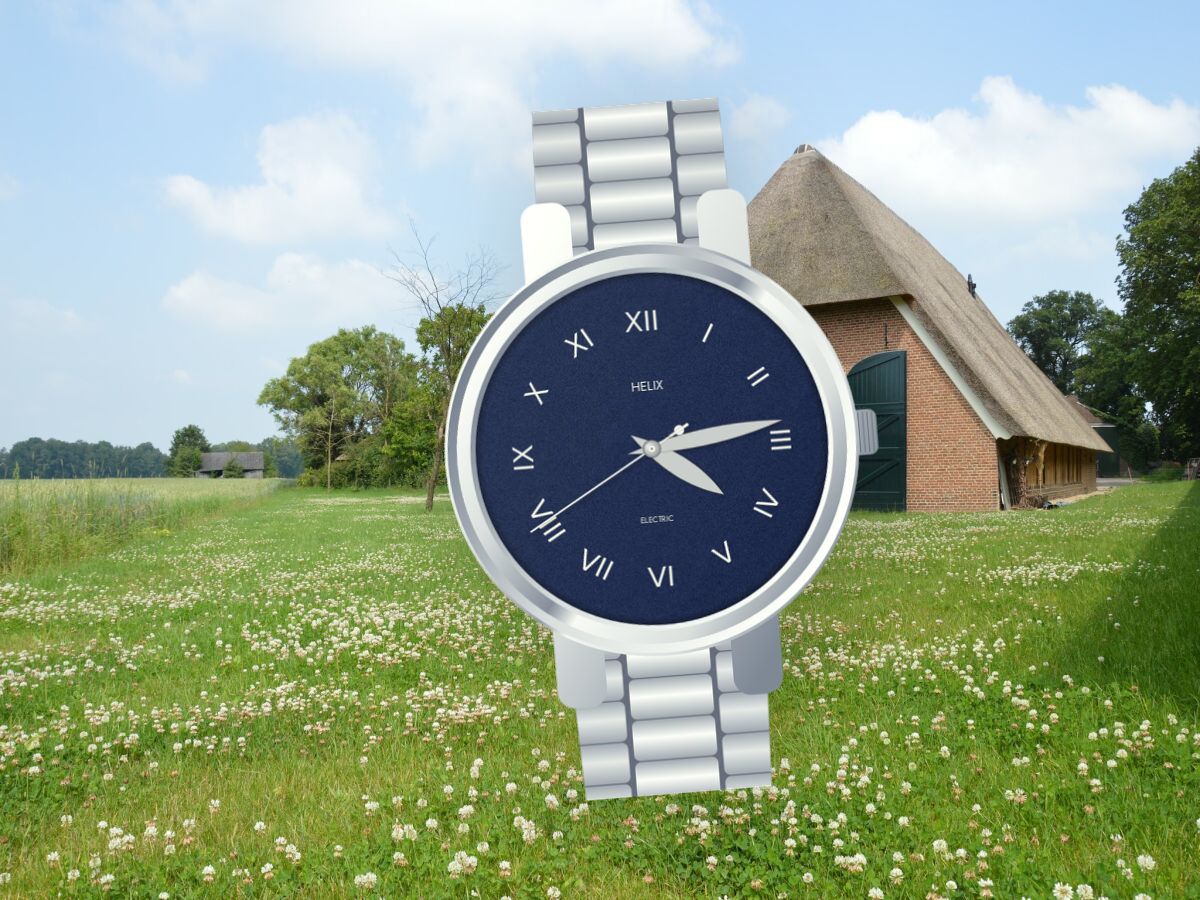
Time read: 4 h 13 min 40 s
